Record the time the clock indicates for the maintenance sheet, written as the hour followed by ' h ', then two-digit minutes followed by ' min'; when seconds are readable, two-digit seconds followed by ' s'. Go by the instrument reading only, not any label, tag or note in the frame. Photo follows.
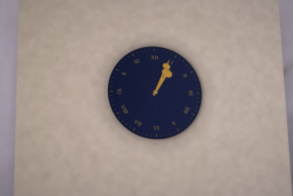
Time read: 1 h 04 min
